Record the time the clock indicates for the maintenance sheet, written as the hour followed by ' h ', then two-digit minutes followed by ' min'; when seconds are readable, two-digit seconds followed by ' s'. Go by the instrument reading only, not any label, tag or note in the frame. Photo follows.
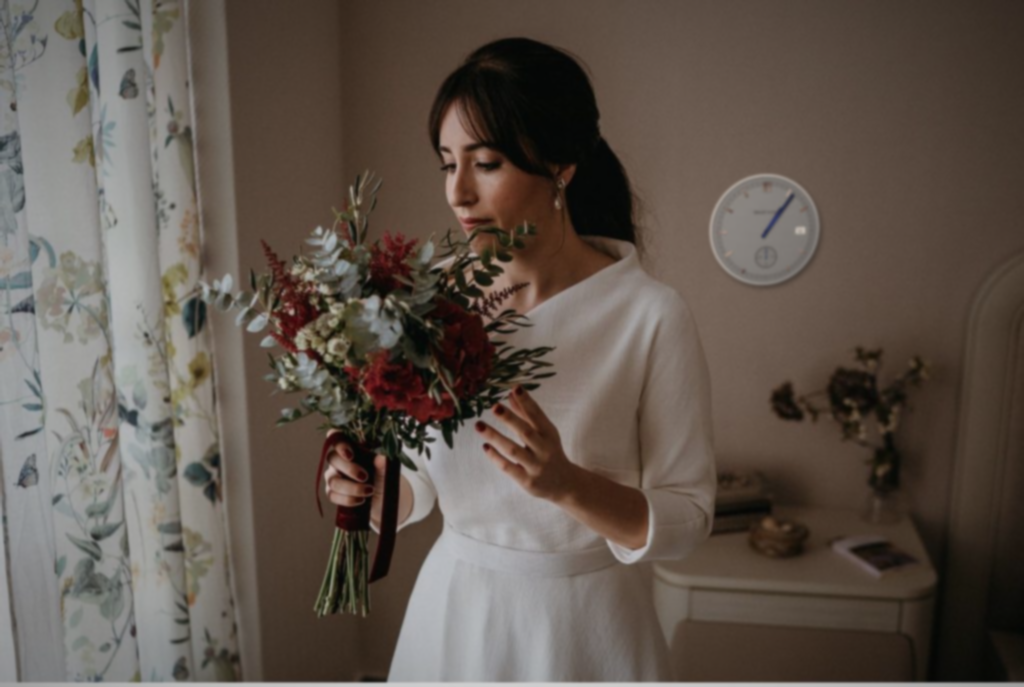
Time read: 1 h 06 min
